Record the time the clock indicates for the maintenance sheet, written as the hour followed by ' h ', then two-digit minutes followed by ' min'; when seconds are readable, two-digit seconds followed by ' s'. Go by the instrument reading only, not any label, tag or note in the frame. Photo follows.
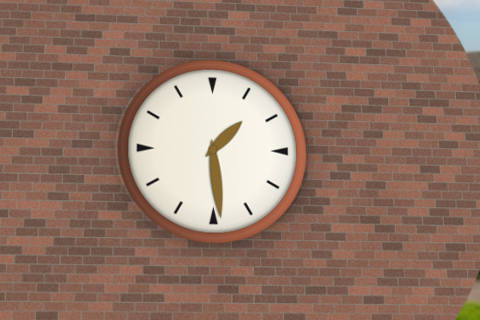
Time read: 1 h 29 min
